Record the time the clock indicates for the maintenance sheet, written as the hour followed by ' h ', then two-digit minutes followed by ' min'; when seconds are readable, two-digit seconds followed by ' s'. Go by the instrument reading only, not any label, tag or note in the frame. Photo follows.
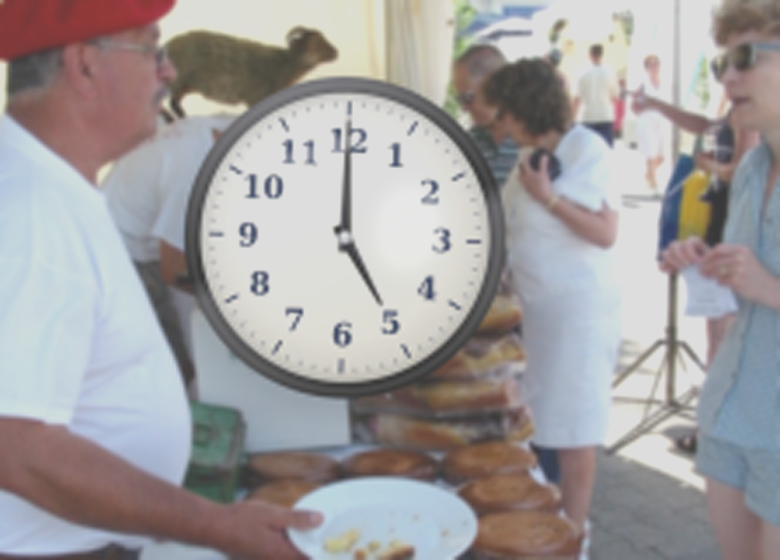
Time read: 5 h 00 min
